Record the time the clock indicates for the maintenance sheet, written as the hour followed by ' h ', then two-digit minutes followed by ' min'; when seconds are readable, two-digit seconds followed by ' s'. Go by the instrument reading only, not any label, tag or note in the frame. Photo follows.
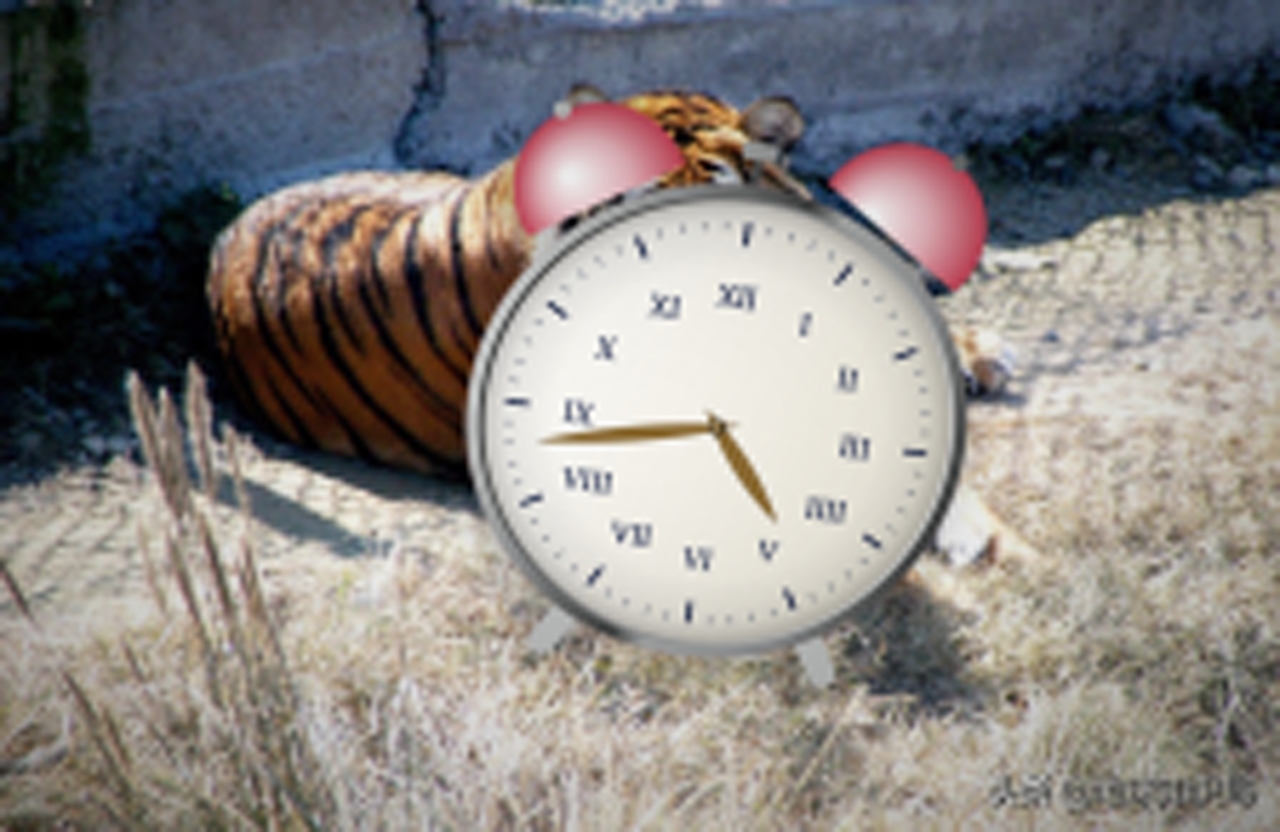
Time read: 4 h 43 min
